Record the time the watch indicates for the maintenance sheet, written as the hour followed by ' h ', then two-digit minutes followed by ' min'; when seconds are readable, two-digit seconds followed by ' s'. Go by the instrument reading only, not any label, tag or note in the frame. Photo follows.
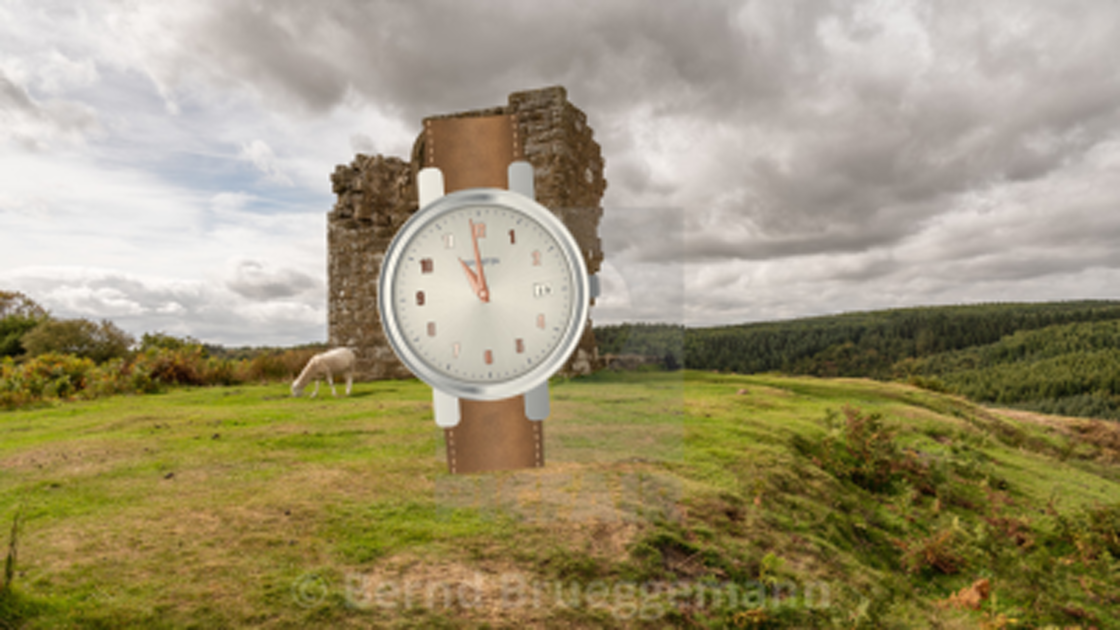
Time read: 10 h 59 min
